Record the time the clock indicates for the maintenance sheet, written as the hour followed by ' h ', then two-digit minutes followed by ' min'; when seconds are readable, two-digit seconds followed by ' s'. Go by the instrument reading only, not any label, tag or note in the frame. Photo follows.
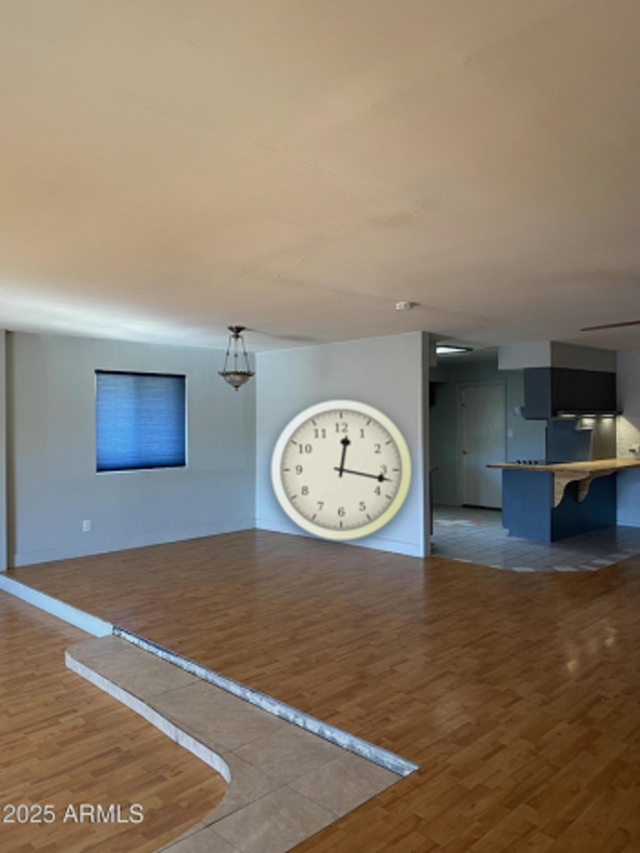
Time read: 12 h 17 min
